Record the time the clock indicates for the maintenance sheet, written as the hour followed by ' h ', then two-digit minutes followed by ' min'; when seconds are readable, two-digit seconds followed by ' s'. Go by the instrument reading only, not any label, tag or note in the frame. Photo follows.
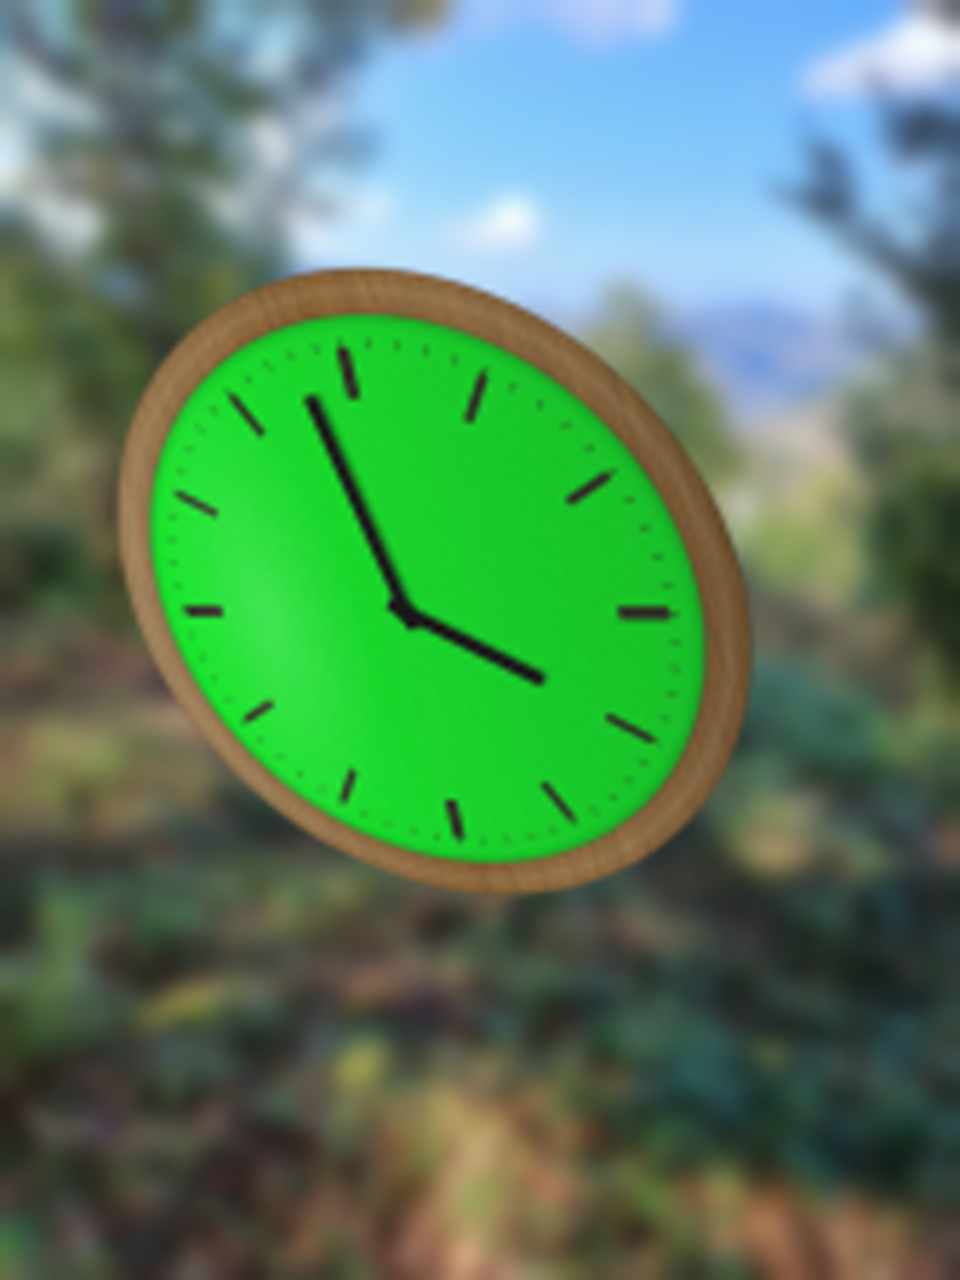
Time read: 3 h 58 min
